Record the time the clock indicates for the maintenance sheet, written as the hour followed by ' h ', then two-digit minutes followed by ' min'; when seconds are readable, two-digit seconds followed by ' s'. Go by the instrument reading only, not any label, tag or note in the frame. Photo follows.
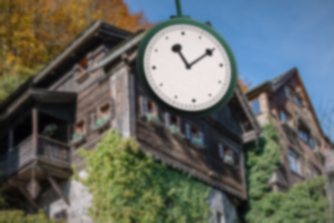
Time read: 11 h 10 min
